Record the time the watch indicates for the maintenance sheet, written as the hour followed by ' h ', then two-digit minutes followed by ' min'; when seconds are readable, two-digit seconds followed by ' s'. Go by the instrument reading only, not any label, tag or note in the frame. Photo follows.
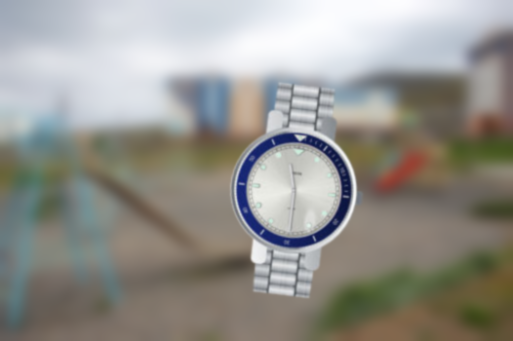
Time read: 11 h 30 min
